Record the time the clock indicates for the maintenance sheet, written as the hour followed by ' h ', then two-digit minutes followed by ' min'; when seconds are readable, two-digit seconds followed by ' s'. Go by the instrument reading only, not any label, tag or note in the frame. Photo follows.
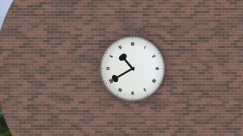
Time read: 10 h 40 min
